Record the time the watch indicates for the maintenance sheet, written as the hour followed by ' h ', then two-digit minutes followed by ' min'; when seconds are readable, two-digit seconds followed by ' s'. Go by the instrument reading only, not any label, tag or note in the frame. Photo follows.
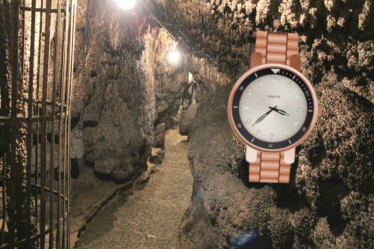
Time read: 3 h 38 min
